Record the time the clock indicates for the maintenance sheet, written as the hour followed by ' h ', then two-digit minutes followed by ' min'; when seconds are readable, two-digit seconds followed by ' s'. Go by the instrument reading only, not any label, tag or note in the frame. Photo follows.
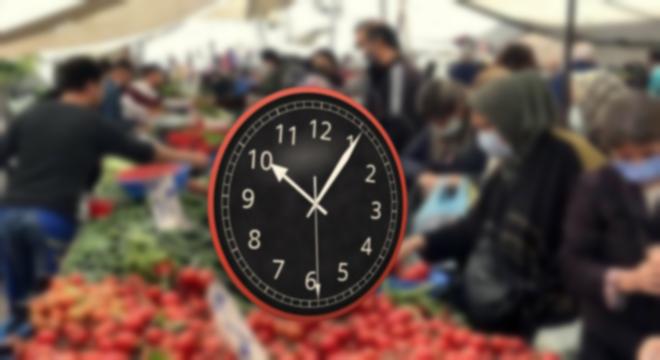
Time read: 10 h 05 min 29 s
